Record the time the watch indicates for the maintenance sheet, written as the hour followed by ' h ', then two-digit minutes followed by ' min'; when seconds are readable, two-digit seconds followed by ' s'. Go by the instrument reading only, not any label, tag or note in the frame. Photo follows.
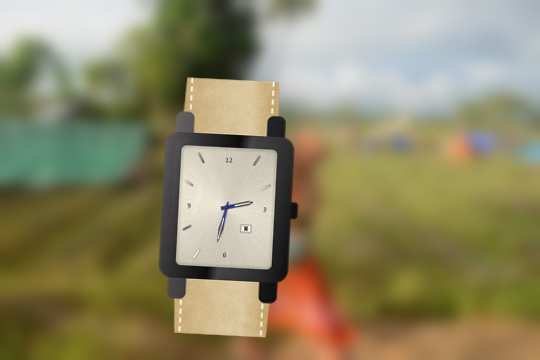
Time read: 2 h 32 min
